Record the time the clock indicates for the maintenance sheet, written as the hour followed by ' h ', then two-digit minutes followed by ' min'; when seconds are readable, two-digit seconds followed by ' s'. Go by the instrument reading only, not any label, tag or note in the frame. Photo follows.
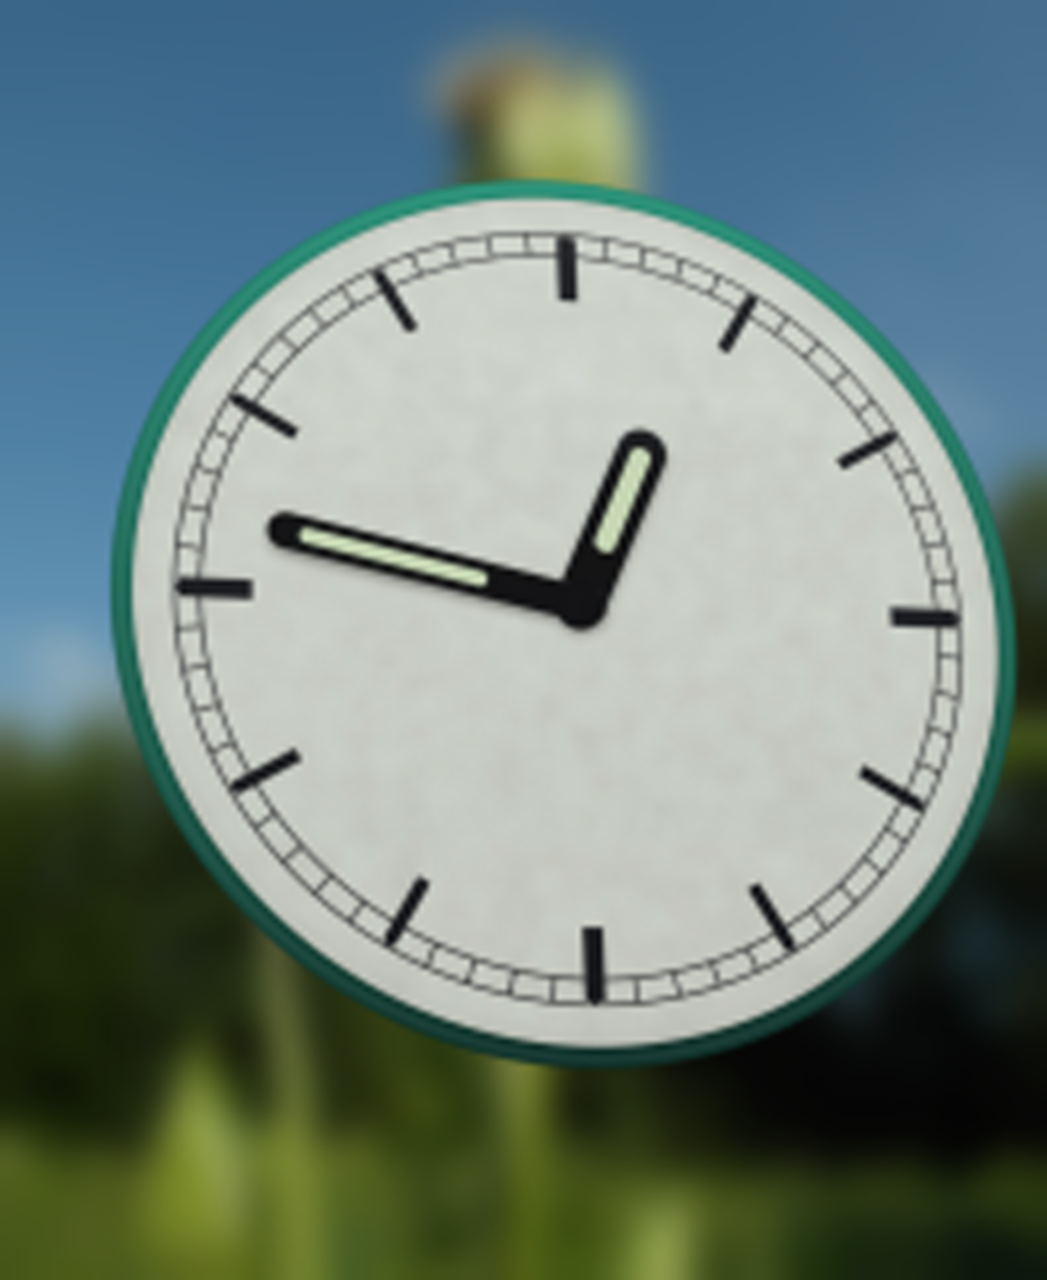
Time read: 12 h 47 min
